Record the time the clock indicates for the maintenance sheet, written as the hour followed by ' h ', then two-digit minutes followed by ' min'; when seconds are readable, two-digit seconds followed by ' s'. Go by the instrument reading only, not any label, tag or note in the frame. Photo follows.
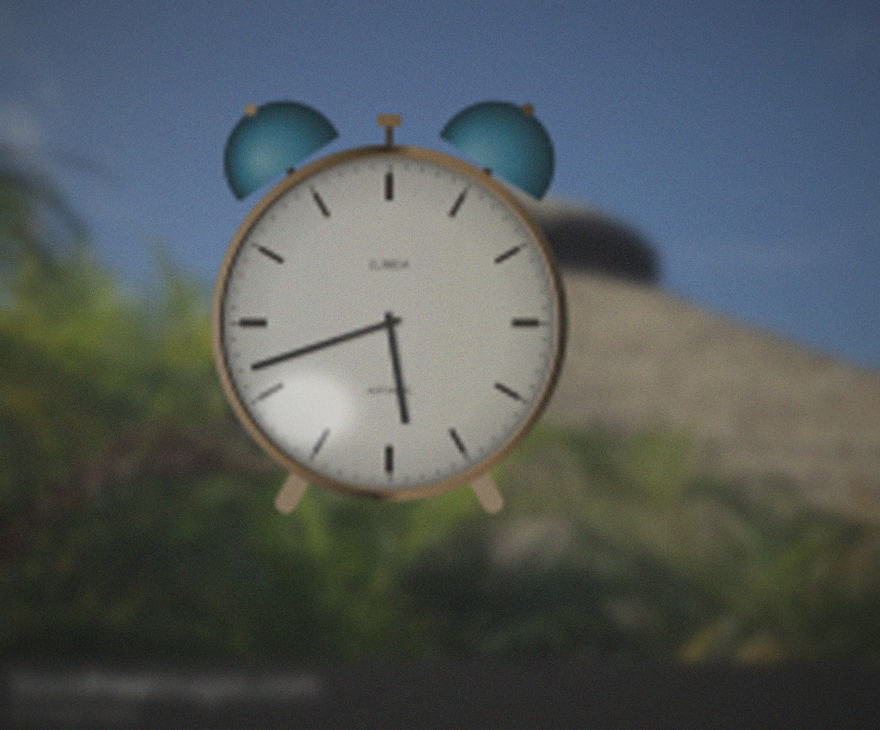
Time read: 5 h 42 min
